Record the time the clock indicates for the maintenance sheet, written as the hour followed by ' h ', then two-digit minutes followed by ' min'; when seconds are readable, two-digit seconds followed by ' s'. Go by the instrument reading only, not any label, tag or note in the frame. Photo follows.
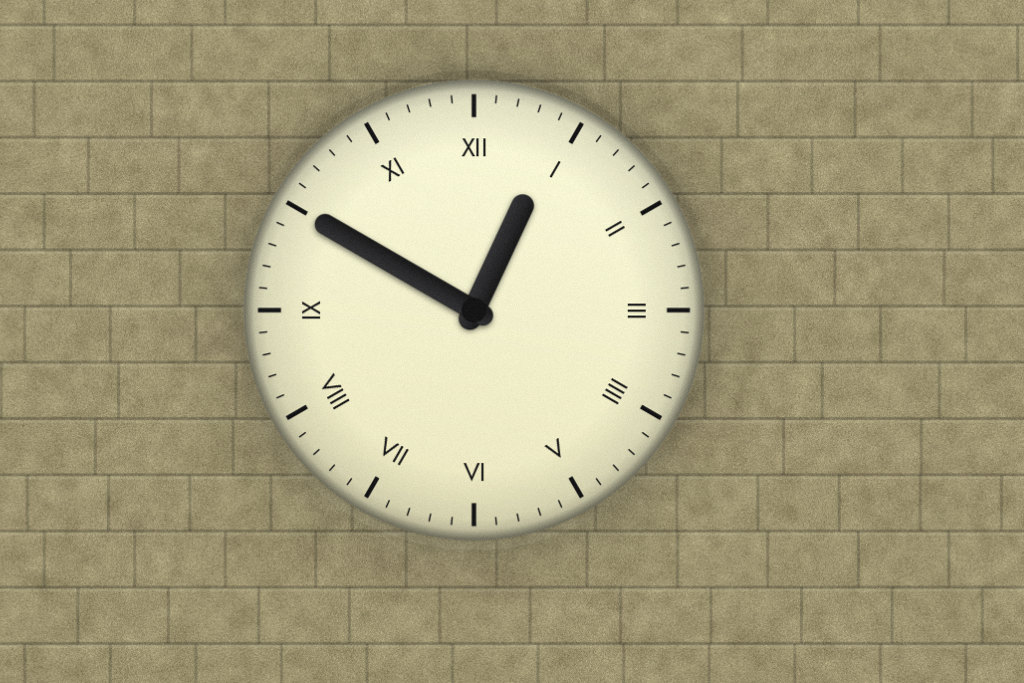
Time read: 12 h 50 min
